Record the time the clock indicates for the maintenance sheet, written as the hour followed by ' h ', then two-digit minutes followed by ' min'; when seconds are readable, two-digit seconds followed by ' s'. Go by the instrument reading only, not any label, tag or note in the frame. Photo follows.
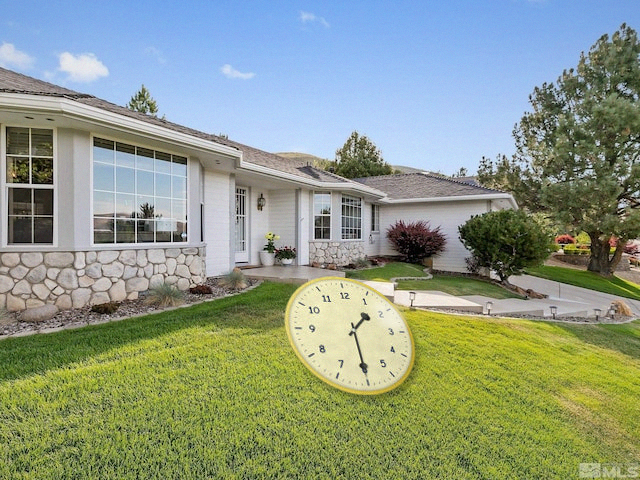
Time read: 1 h 30 min
